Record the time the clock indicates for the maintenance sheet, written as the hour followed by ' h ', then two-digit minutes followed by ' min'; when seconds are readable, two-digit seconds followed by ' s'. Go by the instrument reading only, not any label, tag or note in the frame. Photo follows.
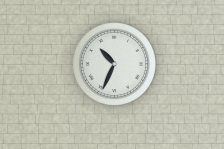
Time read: 10 h 34 min
